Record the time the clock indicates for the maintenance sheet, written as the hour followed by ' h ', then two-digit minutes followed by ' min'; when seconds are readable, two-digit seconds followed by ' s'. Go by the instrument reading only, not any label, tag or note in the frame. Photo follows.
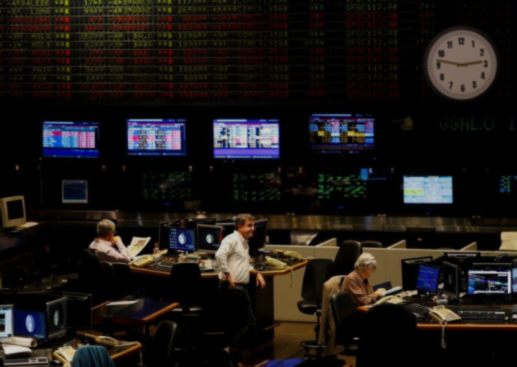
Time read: 2 h 47 min
